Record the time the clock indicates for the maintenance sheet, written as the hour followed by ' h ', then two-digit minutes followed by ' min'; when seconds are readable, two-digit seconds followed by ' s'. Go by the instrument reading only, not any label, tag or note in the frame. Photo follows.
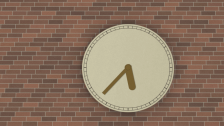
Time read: 5 h 37 min
